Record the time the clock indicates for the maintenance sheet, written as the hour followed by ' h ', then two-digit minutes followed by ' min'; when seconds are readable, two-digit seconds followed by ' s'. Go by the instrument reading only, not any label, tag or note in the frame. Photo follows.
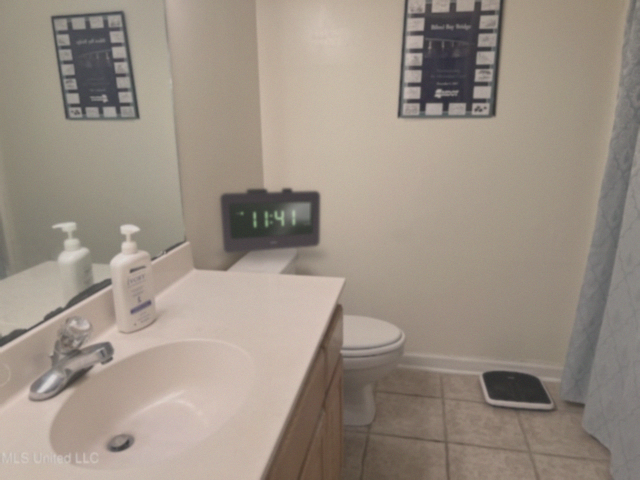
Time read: 11 h 41 min
